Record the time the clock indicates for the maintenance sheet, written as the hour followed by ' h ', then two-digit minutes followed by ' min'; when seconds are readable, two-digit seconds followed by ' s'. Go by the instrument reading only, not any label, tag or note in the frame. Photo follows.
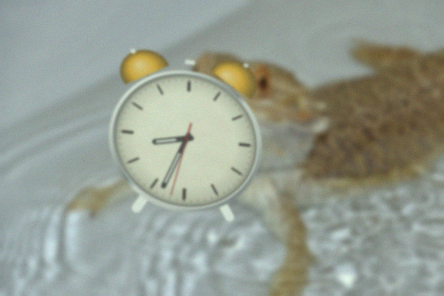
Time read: 8 h 33 min 32 s
